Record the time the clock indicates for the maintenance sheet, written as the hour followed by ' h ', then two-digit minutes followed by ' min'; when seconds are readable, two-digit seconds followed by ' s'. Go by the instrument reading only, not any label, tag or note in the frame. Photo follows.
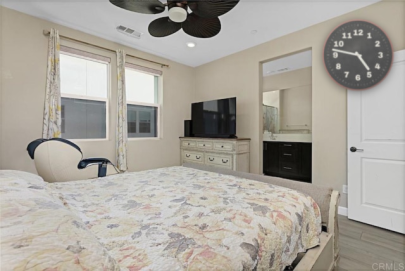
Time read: 4 h 47 min
